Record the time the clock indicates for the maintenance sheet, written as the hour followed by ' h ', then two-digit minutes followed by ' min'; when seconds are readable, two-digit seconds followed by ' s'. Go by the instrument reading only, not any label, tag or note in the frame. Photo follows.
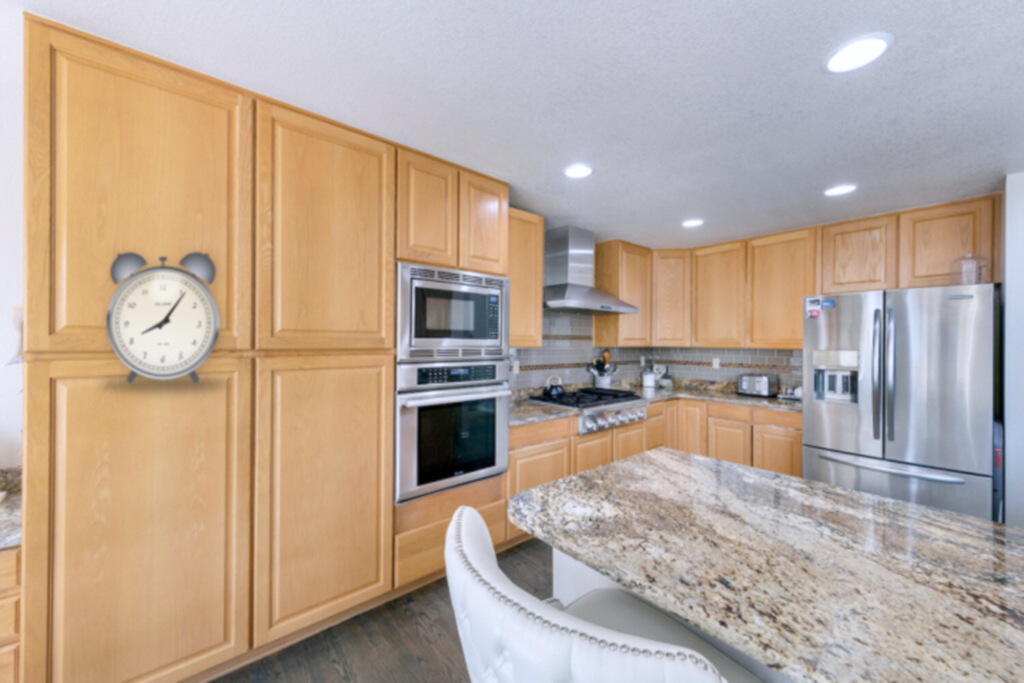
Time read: 8 h 06 min
